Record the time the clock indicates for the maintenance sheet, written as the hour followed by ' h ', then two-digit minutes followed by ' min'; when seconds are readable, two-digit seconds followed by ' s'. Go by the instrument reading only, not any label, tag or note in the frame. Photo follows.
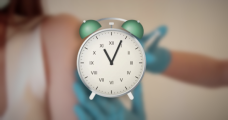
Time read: 11 h 04 min
